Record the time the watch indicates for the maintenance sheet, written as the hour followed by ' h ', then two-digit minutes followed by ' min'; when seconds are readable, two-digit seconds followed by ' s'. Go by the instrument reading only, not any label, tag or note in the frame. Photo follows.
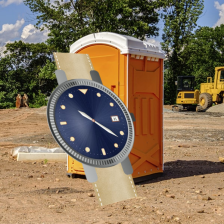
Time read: 10 h 22 min
